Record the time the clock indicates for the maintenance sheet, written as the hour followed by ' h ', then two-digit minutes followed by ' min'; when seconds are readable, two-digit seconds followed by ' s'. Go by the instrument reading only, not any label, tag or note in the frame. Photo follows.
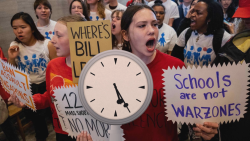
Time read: 5 h 25 min
